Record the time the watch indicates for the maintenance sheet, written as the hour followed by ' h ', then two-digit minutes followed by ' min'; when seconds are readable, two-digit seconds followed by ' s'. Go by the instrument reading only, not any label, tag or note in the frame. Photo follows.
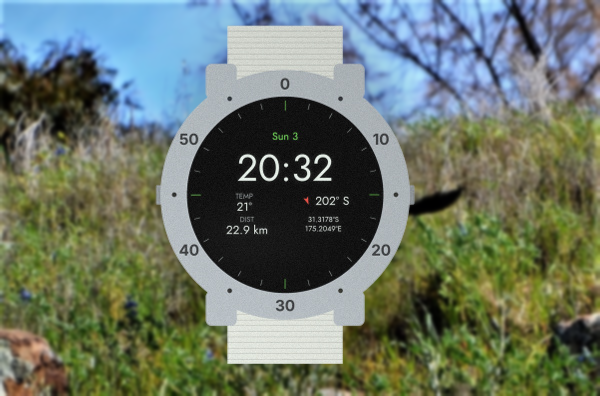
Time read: 20 h 32 min
